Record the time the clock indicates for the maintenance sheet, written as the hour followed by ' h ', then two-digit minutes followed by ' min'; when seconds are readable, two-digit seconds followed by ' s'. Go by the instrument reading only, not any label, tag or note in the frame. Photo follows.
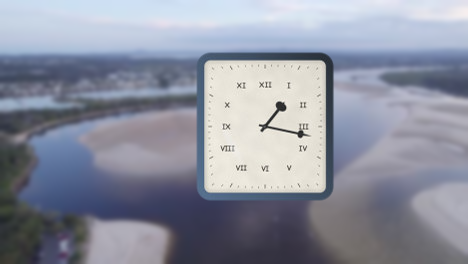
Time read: 1 h 17 min
